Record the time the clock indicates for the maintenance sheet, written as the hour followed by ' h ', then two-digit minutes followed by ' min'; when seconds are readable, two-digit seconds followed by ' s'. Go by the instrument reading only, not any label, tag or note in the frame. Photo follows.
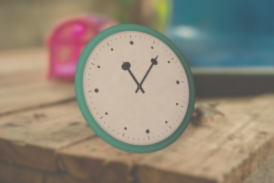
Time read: 11 h 07 min
